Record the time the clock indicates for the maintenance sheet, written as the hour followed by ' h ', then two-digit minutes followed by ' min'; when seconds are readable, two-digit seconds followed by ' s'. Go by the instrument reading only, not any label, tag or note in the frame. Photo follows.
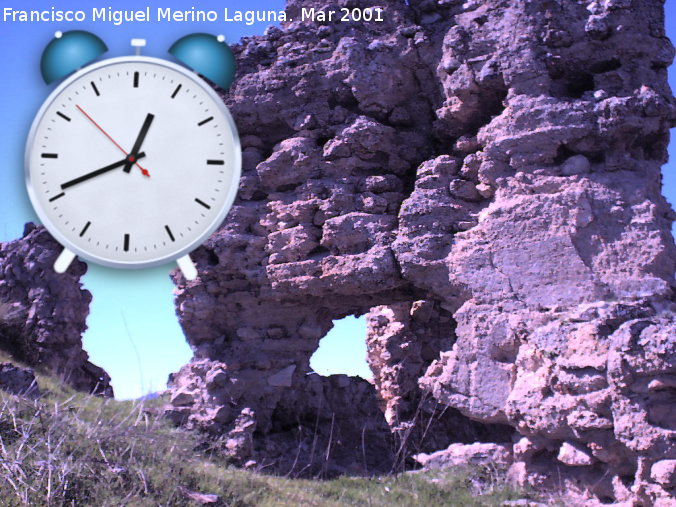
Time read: 12 h 40 min 52 s
